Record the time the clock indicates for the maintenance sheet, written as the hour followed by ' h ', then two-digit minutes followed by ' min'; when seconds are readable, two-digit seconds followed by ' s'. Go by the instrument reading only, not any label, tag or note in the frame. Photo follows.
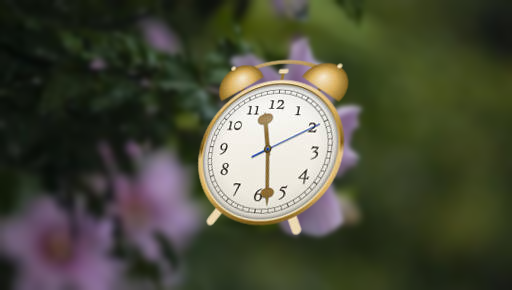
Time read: 11 h 28 min 10 s
